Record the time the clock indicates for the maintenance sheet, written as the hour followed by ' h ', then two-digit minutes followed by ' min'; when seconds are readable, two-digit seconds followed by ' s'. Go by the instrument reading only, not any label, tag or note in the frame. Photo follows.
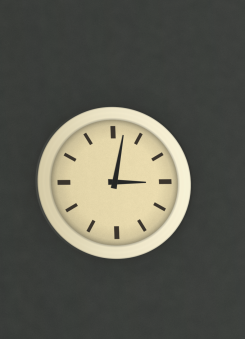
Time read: 3 h 02 min
